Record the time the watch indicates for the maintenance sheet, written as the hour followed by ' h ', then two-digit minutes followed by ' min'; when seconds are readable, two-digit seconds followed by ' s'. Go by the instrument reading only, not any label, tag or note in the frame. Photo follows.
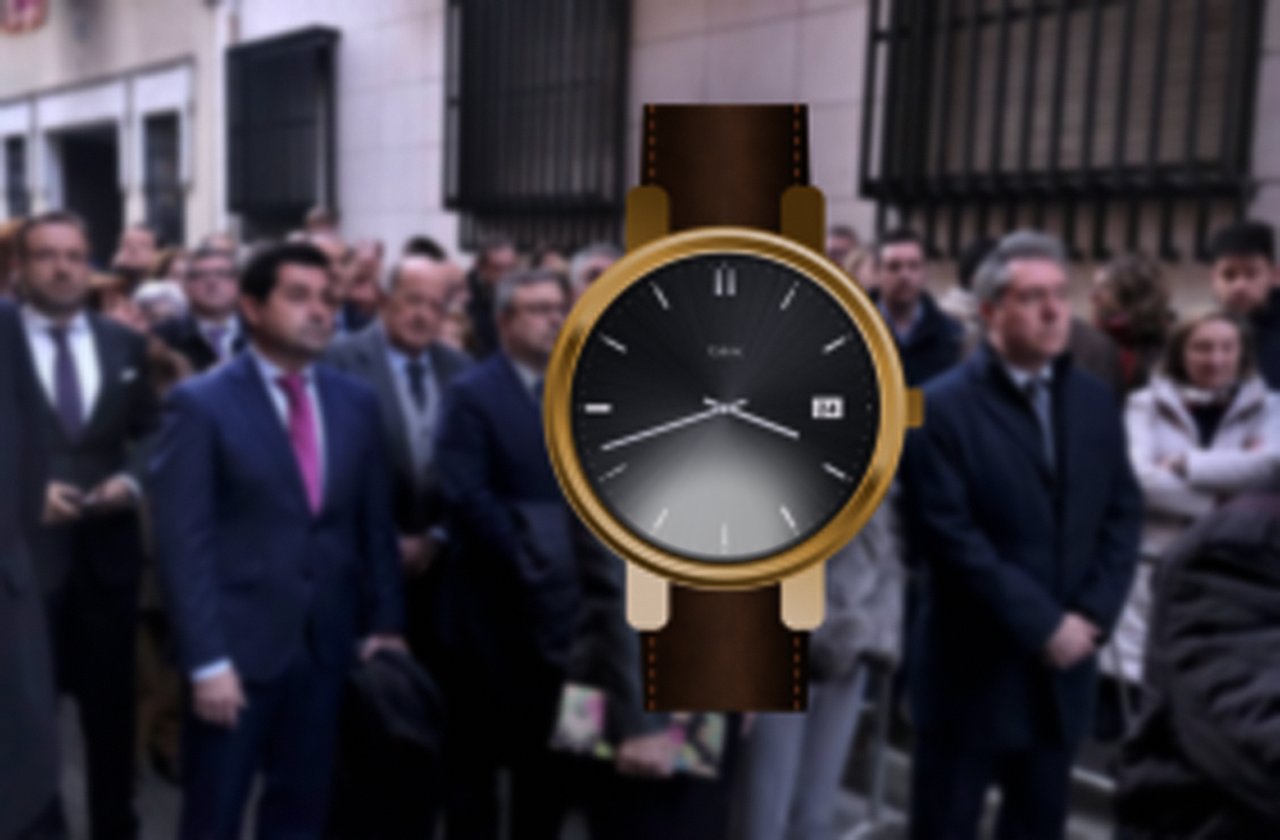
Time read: 3 h 42 min
